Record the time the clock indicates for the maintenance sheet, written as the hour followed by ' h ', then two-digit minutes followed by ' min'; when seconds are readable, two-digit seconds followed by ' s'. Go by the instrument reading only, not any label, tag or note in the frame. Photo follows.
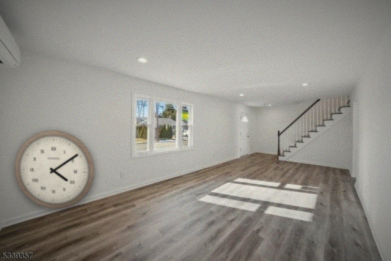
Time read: 4 h 09 min
